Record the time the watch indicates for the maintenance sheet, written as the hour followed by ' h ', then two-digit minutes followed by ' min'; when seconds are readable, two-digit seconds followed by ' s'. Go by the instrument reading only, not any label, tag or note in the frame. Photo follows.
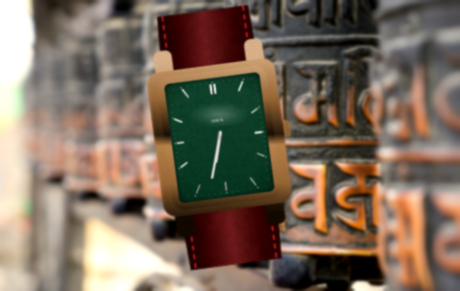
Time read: 6 h 33 min
